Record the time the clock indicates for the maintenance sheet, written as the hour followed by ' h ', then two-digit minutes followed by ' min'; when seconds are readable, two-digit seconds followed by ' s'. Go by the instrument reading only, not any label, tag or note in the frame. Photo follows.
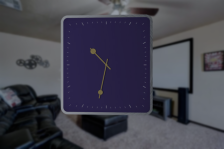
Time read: 10 h 32 min
